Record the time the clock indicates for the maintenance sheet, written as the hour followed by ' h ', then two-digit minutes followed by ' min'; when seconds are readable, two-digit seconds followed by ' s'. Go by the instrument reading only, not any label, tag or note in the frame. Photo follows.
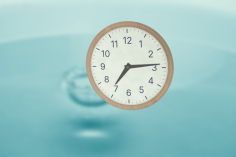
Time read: 7 h 14 min
